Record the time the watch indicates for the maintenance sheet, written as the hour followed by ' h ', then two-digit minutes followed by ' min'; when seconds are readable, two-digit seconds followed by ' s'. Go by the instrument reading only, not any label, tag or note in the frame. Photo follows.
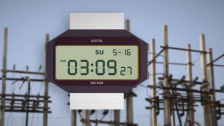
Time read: 3 h 09 min 27 s
